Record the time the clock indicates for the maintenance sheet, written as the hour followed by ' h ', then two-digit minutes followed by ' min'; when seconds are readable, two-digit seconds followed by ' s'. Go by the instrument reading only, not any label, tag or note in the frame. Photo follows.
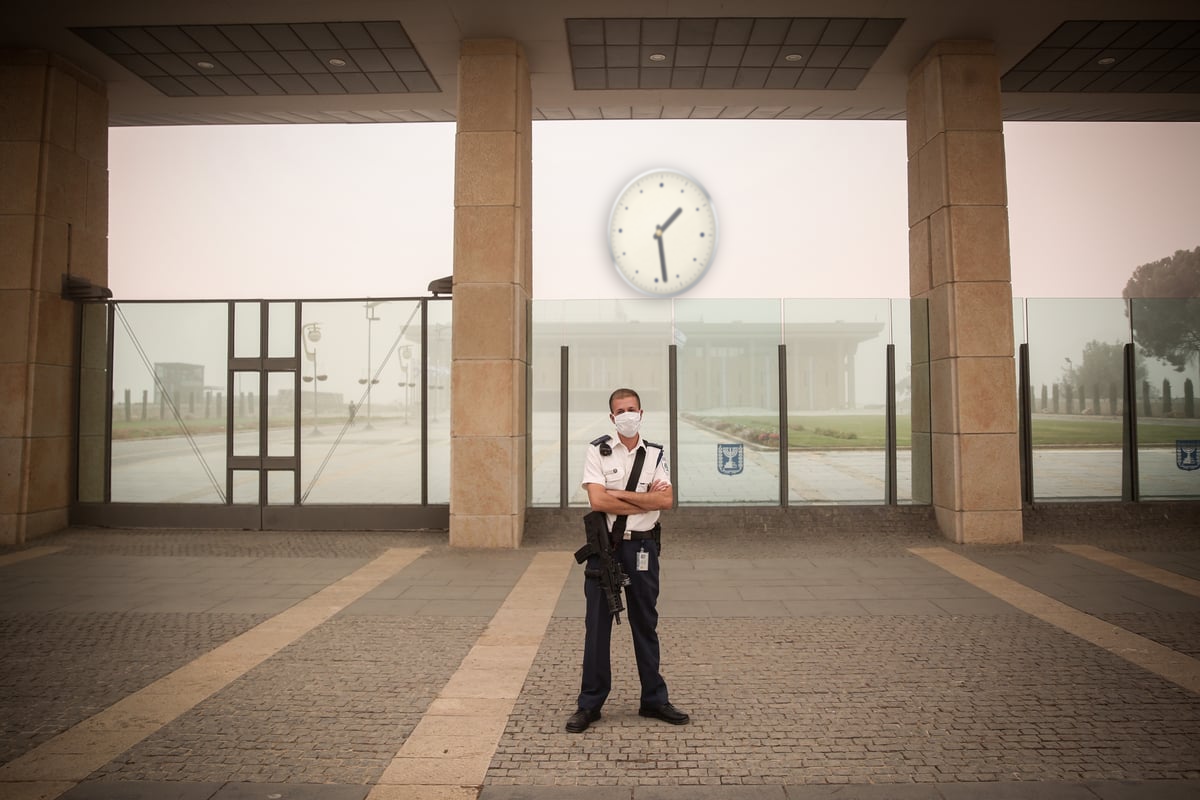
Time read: 1 h 28 min
